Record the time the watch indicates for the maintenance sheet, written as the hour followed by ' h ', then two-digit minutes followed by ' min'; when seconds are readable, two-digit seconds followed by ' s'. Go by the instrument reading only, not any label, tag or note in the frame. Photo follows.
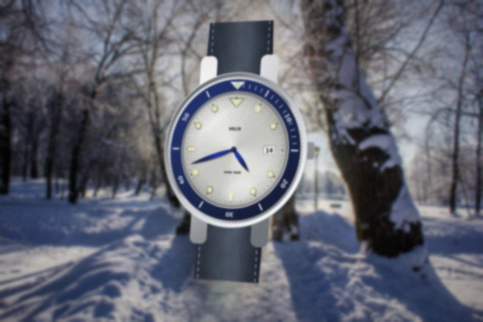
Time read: 4 h 42 min
